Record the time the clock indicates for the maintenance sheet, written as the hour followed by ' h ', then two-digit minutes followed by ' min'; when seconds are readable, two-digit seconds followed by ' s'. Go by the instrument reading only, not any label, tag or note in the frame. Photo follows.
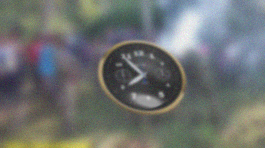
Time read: 7 h 54 min
